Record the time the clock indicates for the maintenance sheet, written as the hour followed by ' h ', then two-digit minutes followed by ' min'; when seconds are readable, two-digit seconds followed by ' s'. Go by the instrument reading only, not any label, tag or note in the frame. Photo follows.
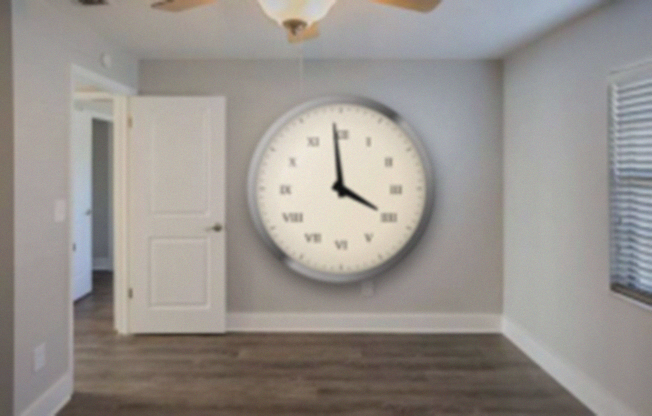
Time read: 3 h 59 min
